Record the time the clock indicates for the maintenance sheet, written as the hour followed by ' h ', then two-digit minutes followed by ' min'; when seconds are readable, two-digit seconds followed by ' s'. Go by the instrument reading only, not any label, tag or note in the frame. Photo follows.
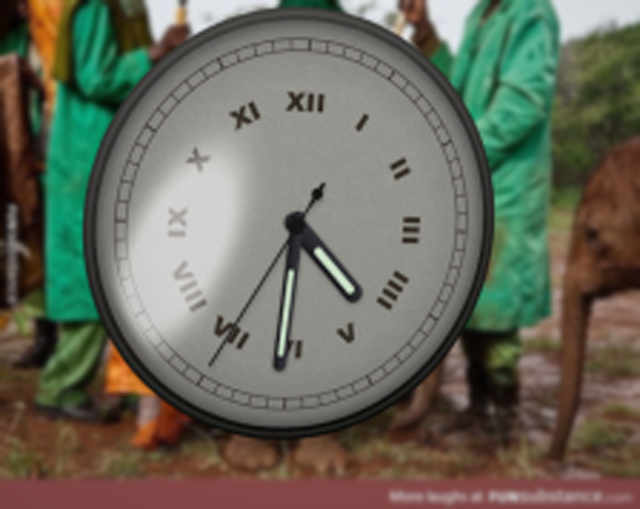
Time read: 4 h 30 min 35 s
